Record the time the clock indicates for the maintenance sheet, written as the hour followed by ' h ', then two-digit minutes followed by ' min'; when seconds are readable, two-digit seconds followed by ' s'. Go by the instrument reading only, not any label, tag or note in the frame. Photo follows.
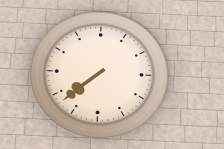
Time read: 7 h 38 min
